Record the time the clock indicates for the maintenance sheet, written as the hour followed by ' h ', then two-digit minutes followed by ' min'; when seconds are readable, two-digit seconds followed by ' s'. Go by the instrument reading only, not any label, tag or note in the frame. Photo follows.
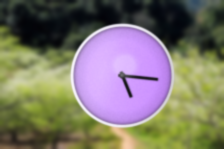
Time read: 5 h 16 min
